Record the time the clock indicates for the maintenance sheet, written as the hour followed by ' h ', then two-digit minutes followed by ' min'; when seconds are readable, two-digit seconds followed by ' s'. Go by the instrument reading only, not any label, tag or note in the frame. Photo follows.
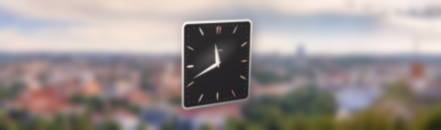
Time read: 11 h 41 min
